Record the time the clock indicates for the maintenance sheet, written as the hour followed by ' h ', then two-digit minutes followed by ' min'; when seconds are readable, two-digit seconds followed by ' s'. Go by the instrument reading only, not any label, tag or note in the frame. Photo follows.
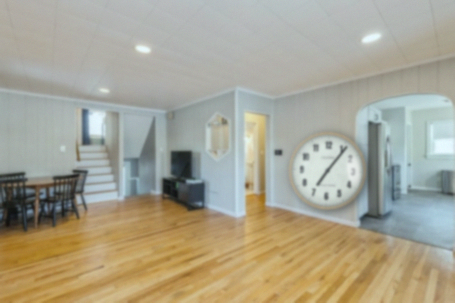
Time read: 7 h 06 min
